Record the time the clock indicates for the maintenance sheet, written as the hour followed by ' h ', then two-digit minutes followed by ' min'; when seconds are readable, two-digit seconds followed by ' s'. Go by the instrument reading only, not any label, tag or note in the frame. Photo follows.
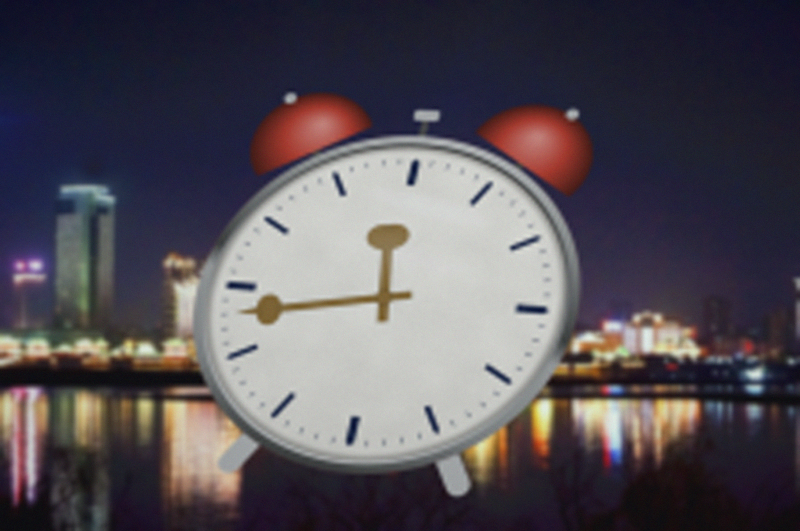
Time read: 11 h 43 min
